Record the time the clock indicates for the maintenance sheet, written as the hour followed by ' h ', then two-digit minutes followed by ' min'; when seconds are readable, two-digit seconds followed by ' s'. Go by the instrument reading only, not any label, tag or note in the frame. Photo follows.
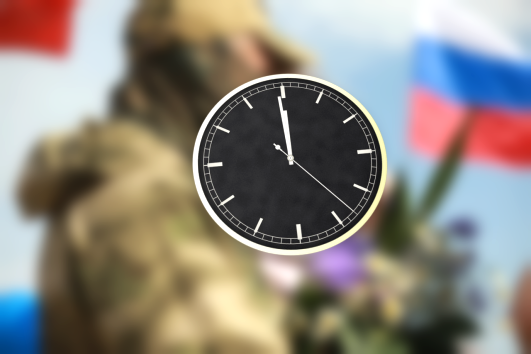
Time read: 11 h 59 min 23 s
